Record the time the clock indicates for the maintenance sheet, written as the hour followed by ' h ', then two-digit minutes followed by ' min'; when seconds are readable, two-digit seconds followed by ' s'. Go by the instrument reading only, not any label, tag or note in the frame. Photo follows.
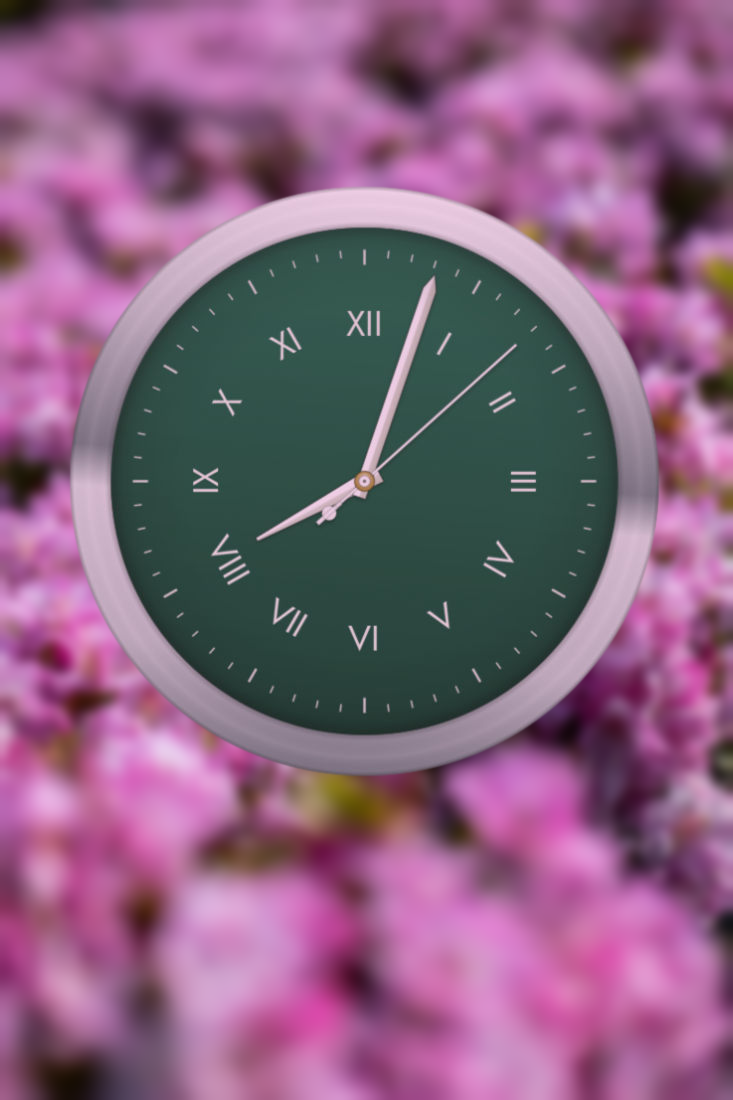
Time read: 8 h 03 min 08 s
